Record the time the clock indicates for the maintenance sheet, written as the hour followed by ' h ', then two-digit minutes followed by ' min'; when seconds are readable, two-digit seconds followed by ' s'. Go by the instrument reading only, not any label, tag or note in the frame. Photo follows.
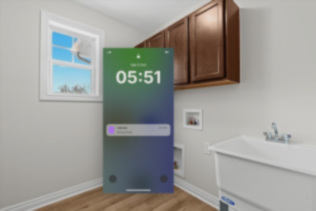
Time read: 5 h 51 min
